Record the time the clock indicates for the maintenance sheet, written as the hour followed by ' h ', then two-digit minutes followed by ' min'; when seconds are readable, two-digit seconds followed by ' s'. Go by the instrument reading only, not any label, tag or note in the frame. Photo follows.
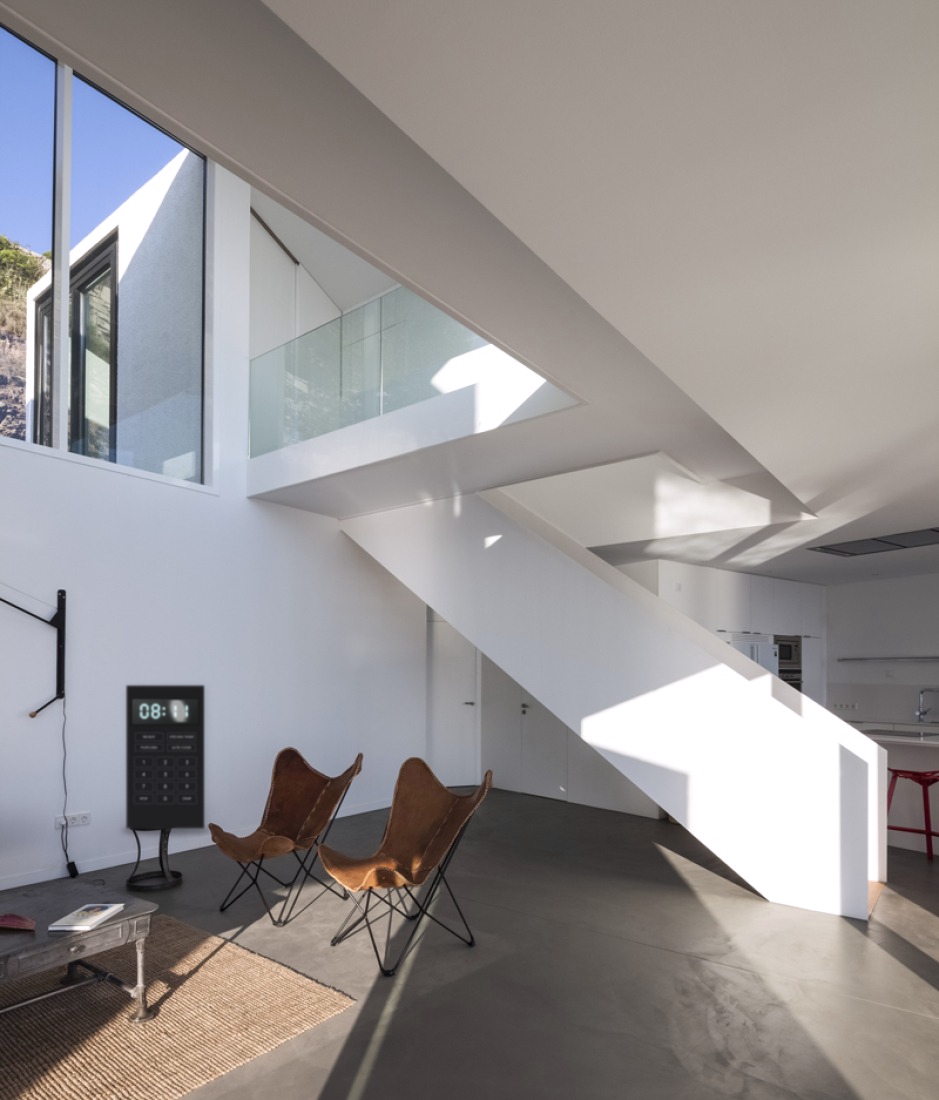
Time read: 8 h 11 min
